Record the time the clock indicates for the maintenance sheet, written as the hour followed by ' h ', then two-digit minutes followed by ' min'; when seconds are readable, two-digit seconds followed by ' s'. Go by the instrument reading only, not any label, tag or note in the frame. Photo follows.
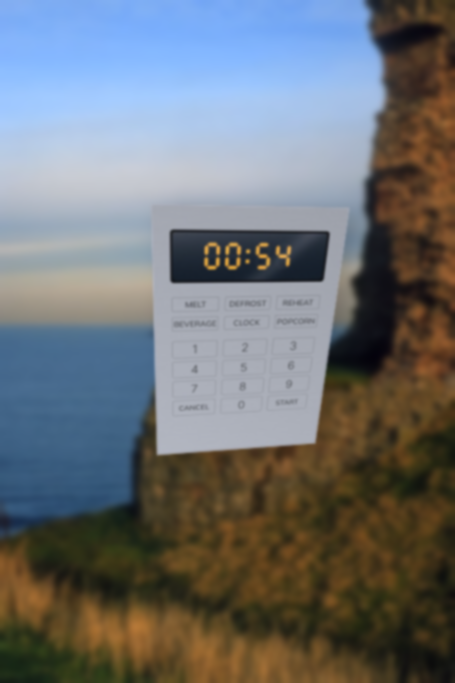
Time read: 0 h 54 min
